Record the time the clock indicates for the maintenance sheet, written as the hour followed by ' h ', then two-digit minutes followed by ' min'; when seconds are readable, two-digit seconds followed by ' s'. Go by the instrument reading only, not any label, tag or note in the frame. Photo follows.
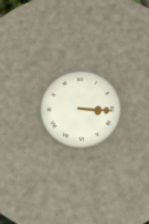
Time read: 3 h 16 min
